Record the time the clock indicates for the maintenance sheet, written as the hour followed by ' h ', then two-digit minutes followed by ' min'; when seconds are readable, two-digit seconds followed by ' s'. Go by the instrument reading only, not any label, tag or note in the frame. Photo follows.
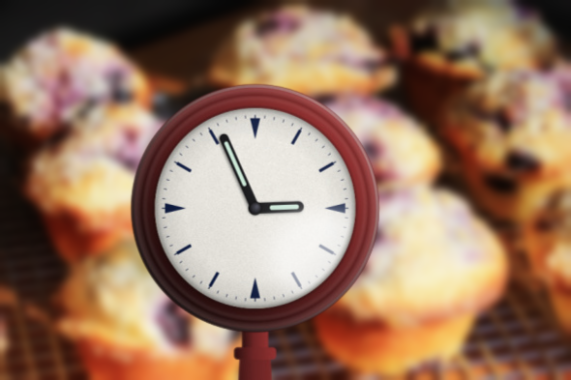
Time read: 2 h 56 min
